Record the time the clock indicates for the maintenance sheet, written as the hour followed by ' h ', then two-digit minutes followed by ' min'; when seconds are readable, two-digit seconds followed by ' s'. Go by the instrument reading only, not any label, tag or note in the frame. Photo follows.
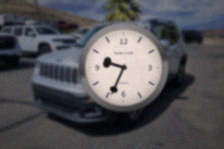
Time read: 9 h 34 min
